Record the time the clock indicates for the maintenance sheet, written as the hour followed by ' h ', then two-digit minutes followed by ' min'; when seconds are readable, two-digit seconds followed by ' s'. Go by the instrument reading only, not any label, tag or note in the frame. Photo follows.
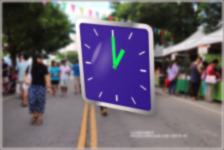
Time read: 1 h 00 min
